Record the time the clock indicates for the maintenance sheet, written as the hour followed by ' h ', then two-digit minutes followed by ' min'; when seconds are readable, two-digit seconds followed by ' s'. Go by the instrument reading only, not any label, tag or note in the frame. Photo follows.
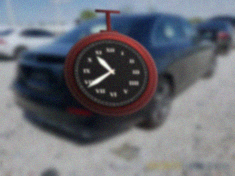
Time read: 10 h 39 min
